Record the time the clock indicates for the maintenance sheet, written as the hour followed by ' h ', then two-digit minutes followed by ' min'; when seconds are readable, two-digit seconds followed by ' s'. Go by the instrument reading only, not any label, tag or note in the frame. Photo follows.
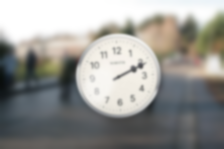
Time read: 2 h 11 min
